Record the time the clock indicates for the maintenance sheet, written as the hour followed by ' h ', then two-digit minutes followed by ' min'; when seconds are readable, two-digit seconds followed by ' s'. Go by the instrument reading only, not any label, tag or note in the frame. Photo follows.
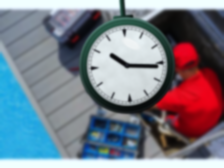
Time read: 10 h 16 min
